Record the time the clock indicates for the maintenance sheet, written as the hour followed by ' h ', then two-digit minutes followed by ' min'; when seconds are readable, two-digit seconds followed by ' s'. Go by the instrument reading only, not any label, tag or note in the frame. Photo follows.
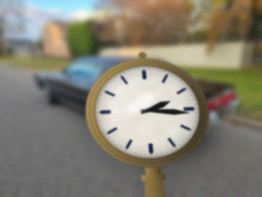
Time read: 2 h 16 min
